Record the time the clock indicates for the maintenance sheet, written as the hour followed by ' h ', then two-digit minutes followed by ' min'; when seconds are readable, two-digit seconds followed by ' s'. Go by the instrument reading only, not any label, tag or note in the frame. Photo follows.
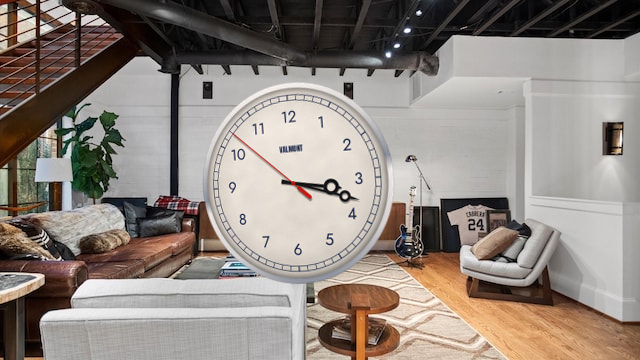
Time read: 3 h 17 min 52 s
